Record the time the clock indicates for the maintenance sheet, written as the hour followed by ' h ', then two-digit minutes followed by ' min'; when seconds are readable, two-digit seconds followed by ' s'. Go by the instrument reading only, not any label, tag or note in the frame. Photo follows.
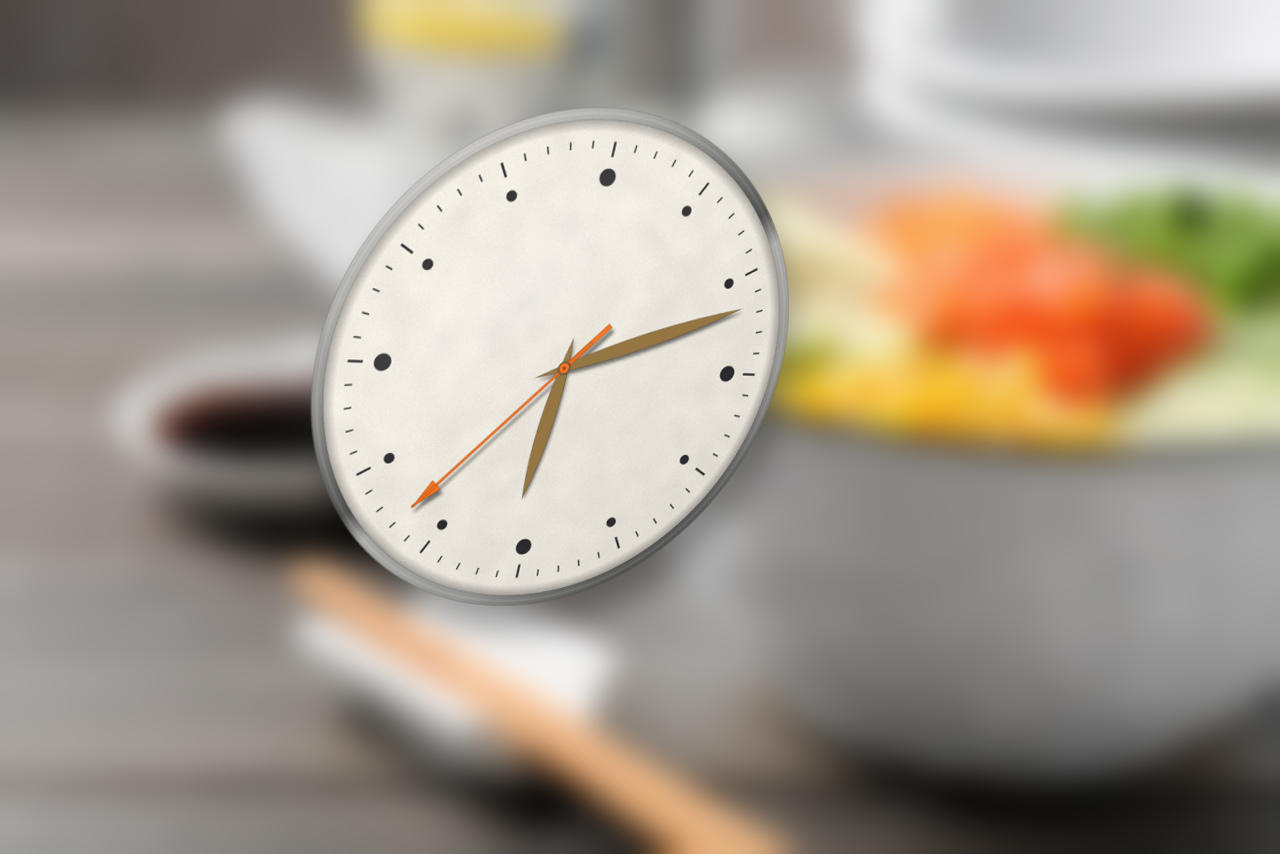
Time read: 6 h 11 min 37 s
